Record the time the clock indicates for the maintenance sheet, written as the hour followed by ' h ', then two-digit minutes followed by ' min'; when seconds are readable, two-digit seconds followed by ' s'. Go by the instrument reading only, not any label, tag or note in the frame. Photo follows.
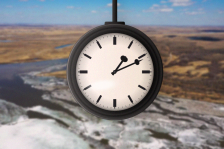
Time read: 1 h 11 min
